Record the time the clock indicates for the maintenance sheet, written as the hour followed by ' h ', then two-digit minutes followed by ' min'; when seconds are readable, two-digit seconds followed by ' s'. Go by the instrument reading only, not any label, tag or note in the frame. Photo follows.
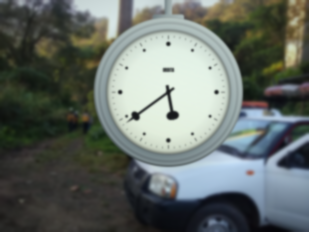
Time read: 5 h 39 min
